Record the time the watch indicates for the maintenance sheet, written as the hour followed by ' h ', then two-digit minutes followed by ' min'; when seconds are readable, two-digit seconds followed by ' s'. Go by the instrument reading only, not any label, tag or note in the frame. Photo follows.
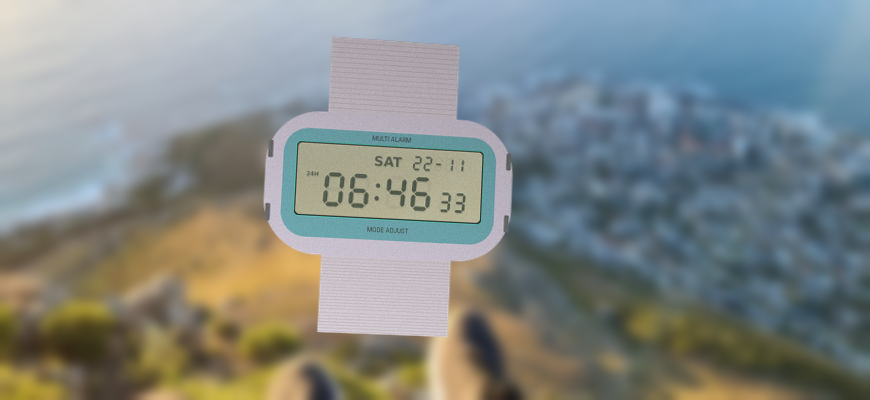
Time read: 6 h 46 min 33 s
